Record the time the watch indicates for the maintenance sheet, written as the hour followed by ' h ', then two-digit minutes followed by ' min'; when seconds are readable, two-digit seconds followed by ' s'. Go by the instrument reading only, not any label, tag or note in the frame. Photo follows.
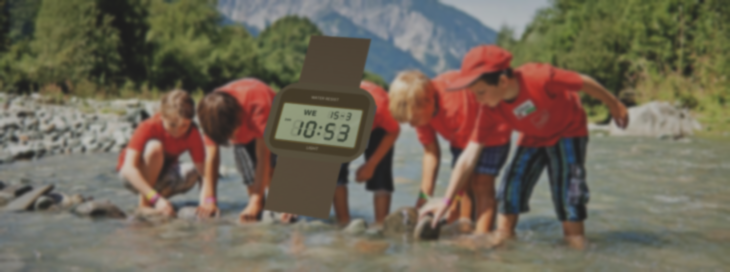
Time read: 10 h 53 min
